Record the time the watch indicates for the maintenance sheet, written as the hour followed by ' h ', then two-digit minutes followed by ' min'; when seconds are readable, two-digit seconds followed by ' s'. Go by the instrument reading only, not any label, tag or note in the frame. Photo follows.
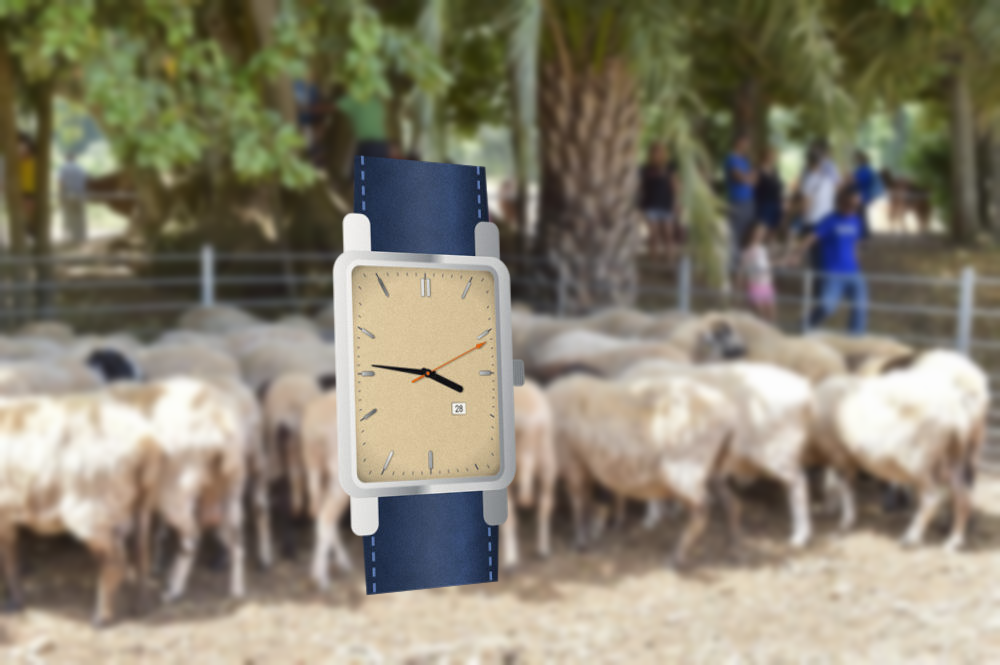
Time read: 3 h 46 min 11 s
